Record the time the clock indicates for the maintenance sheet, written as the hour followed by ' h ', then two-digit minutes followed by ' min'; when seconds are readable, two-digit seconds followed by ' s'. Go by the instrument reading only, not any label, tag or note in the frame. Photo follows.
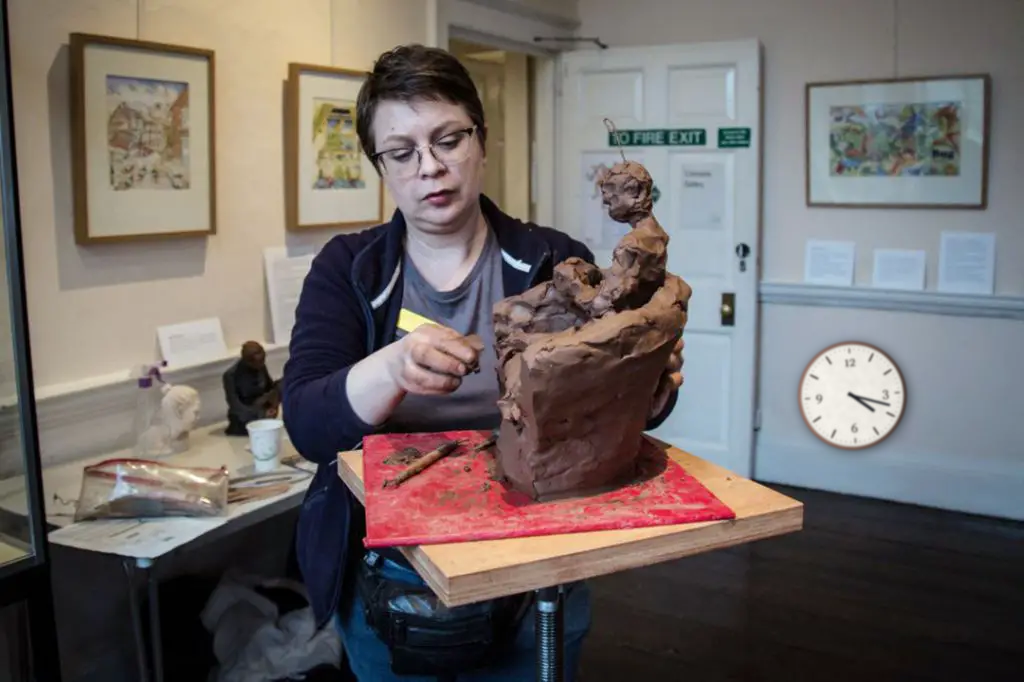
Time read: 4 h 18 min
